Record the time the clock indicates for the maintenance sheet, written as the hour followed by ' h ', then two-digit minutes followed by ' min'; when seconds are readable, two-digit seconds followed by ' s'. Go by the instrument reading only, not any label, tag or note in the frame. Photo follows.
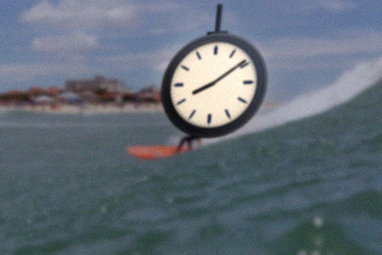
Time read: 8 h 09 min
